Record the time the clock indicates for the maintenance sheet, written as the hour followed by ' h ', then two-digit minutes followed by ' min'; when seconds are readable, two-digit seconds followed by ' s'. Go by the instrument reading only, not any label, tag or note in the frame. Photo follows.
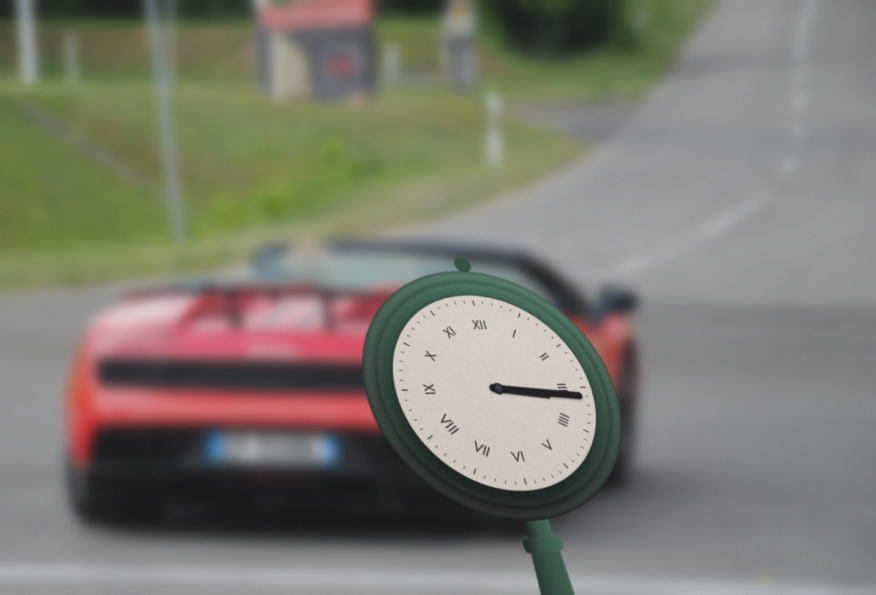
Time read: 3 h 16 min
